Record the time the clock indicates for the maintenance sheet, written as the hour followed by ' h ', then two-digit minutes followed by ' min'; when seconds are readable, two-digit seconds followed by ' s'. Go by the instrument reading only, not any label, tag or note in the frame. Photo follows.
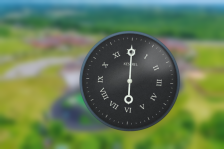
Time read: 6 h 00 min
